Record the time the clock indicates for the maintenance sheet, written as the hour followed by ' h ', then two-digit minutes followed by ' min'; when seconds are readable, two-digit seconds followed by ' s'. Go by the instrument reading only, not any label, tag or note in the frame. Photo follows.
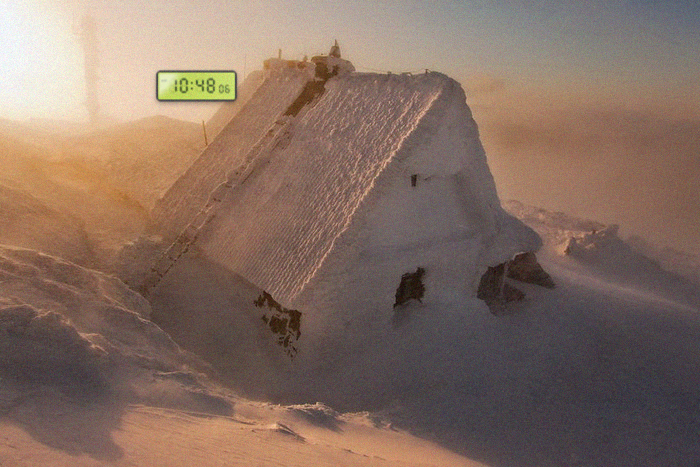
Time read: 10 h 48 min
